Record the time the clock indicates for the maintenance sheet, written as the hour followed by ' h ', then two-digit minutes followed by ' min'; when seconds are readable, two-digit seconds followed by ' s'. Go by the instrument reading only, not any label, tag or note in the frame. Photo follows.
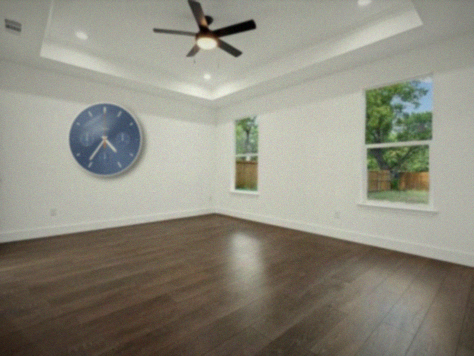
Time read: 4 h 36 min
